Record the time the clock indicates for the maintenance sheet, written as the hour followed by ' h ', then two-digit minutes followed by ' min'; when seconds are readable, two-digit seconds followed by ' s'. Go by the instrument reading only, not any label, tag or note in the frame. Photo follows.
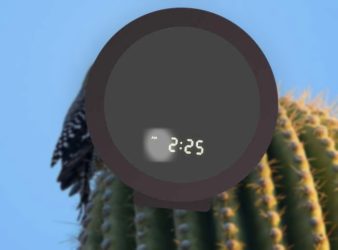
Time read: 2 h 25 min
